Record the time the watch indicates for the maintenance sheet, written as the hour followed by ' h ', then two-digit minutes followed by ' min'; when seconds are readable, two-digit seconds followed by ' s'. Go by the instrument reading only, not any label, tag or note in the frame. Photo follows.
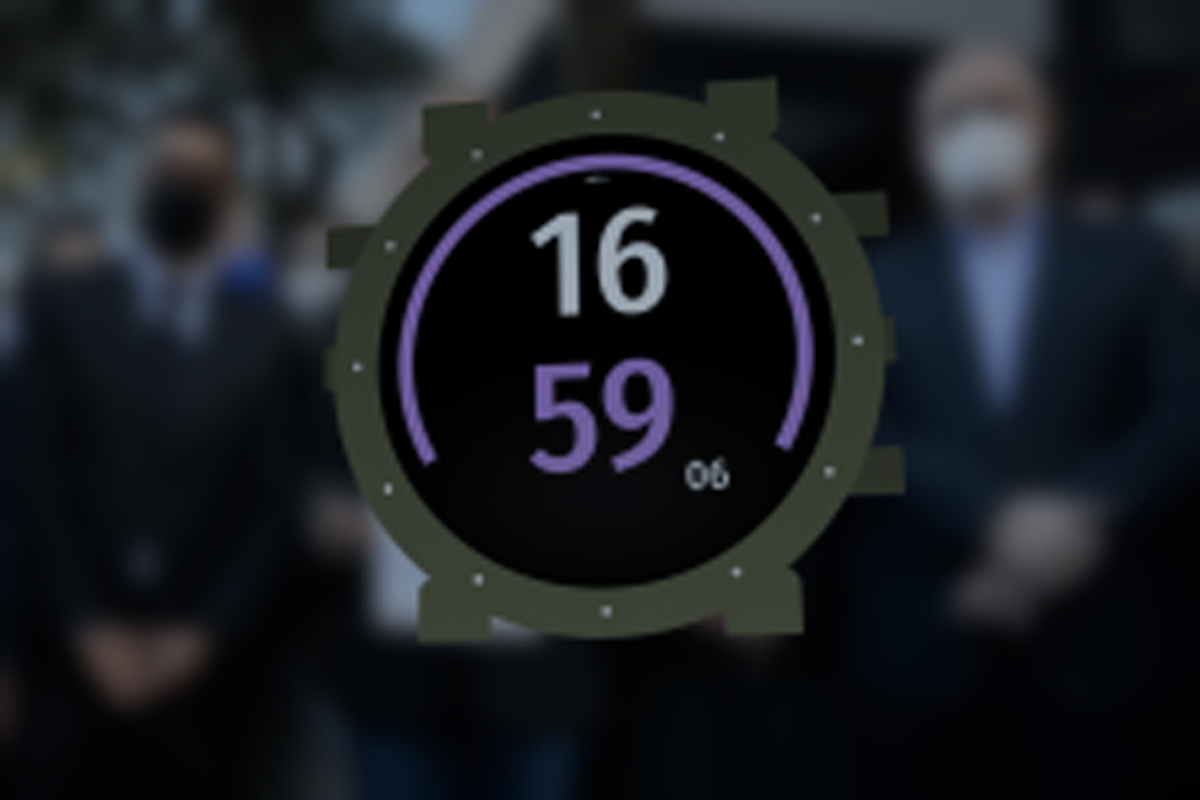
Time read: 16 h 59 min 06 s
